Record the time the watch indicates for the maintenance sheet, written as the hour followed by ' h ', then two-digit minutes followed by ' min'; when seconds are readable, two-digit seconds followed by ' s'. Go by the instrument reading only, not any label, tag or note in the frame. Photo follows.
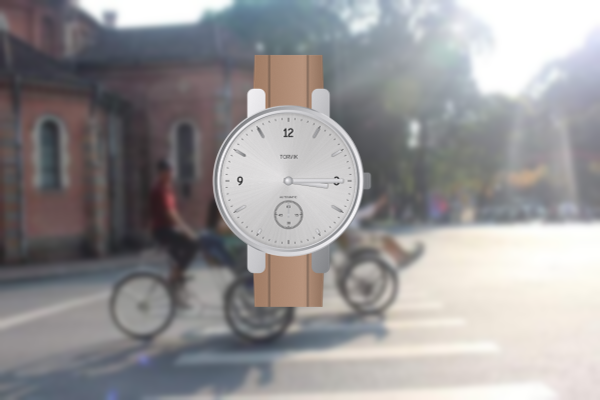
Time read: 3 h 15 min
